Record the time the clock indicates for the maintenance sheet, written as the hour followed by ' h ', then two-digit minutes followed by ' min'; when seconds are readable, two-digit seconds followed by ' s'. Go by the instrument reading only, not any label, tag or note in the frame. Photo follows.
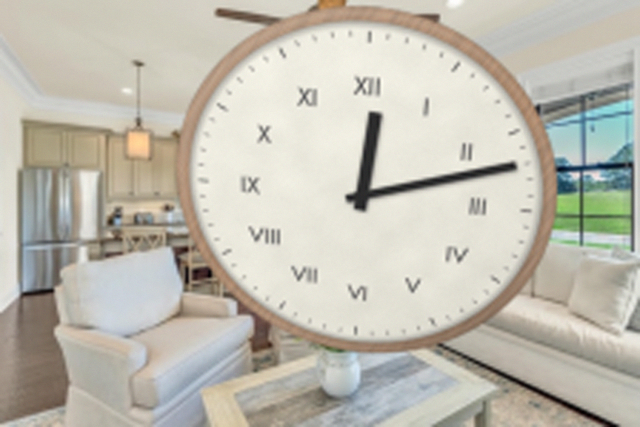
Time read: 12 h 12 min
